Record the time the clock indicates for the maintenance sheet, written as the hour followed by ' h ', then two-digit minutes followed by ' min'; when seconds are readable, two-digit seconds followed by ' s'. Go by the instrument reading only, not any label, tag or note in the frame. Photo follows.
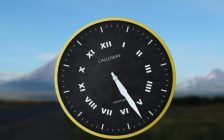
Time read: 5 h 27 min
